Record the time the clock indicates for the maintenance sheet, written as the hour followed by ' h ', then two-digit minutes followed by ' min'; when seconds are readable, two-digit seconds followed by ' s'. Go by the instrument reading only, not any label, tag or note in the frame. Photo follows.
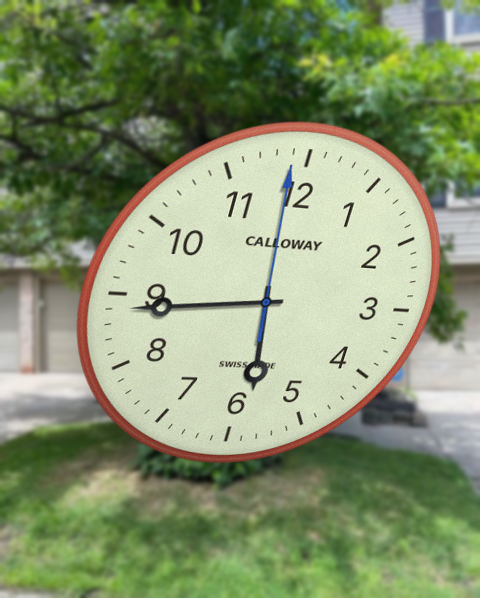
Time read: 5 h 43 min 59 s
